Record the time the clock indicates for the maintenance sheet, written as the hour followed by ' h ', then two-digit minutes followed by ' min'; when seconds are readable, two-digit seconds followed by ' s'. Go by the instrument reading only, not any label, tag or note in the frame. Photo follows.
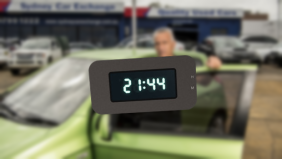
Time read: 21 h 44 min
